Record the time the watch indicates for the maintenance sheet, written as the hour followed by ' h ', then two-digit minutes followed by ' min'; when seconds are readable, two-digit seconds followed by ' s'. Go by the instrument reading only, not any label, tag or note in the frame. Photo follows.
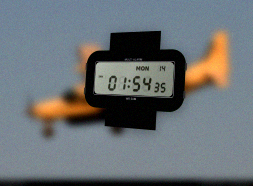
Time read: 1 h 54 min 35 s
